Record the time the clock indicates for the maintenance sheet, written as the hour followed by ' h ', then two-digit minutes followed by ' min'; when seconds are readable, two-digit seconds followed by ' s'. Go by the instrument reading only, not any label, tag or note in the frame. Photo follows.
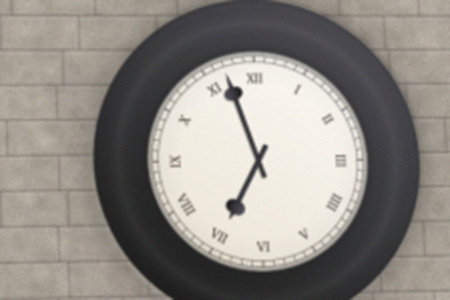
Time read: 6 h 57 min
